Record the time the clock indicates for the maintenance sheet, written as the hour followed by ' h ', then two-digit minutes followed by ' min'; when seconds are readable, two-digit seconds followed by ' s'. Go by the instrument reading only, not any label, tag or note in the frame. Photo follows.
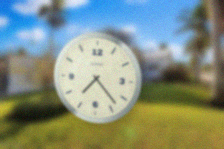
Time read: 7 h 23 min
